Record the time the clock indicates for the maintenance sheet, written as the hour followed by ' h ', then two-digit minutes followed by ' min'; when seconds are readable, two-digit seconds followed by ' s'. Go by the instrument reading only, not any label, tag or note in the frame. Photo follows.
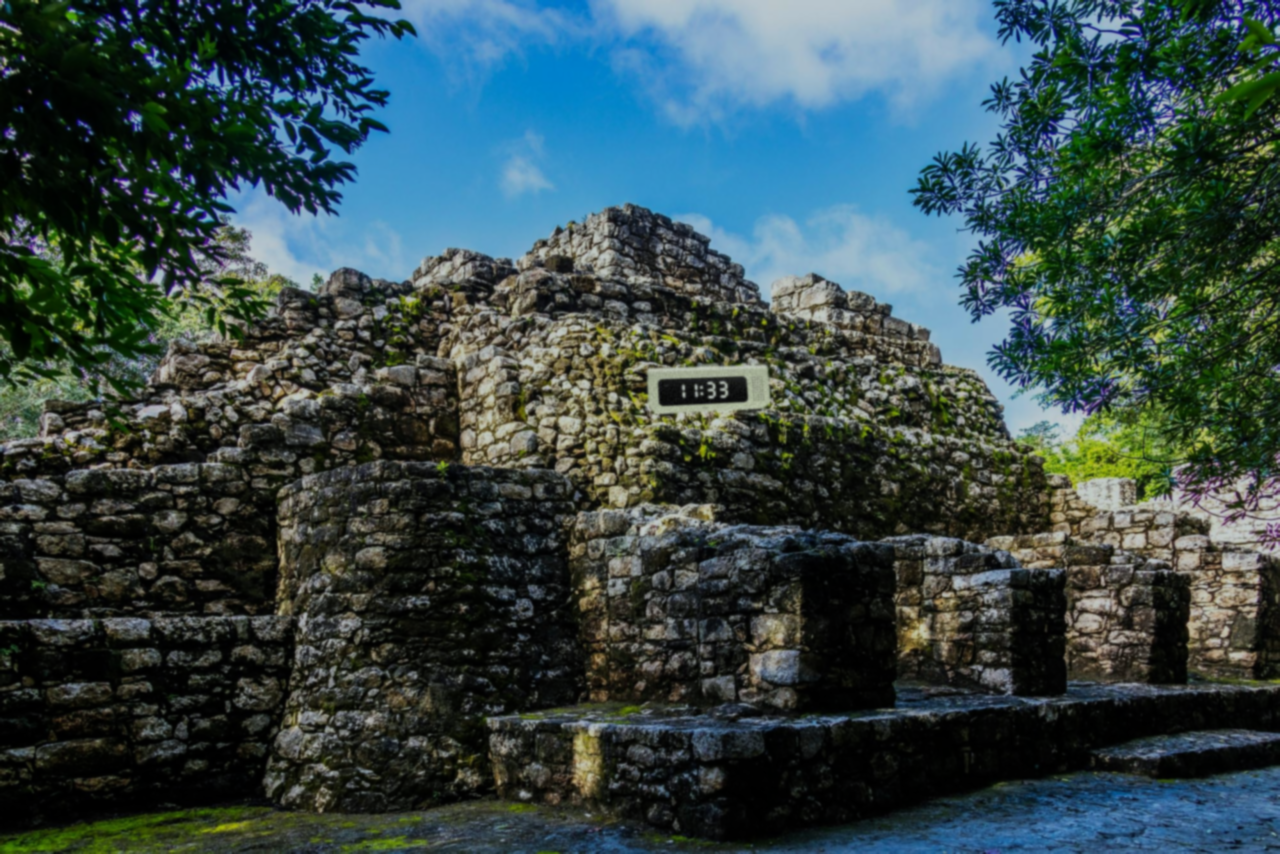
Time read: 11 h 33 min
